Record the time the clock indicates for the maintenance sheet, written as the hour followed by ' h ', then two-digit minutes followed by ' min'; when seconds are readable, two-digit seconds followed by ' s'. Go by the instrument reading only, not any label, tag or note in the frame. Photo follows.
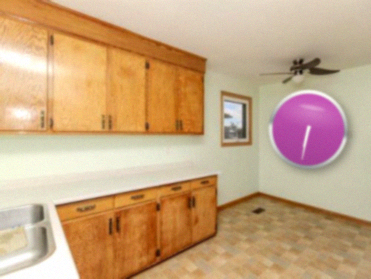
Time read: 6 h 32 min
